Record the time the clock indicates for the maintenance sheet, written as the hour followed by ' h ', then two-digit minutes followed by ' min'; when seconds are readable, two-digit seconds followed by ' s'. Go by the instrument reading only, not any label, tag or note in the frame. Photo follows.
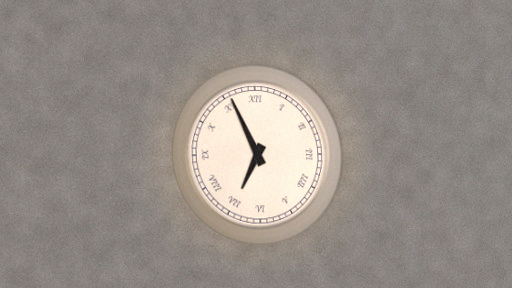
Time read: 6 h 56 min
